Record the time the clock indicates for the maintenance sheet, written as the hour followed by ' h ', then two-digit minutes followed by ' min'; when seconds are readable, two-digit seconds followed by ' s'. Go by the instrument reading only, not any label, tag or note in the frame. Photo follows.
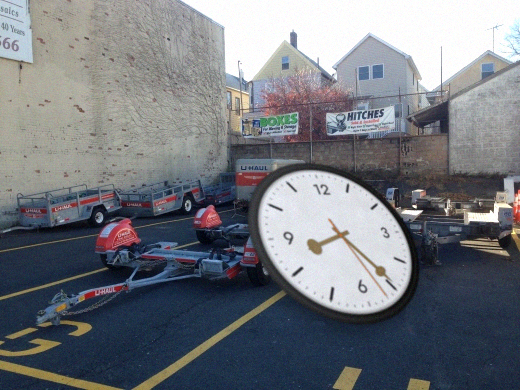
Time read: 8 h 24 min 27 s
